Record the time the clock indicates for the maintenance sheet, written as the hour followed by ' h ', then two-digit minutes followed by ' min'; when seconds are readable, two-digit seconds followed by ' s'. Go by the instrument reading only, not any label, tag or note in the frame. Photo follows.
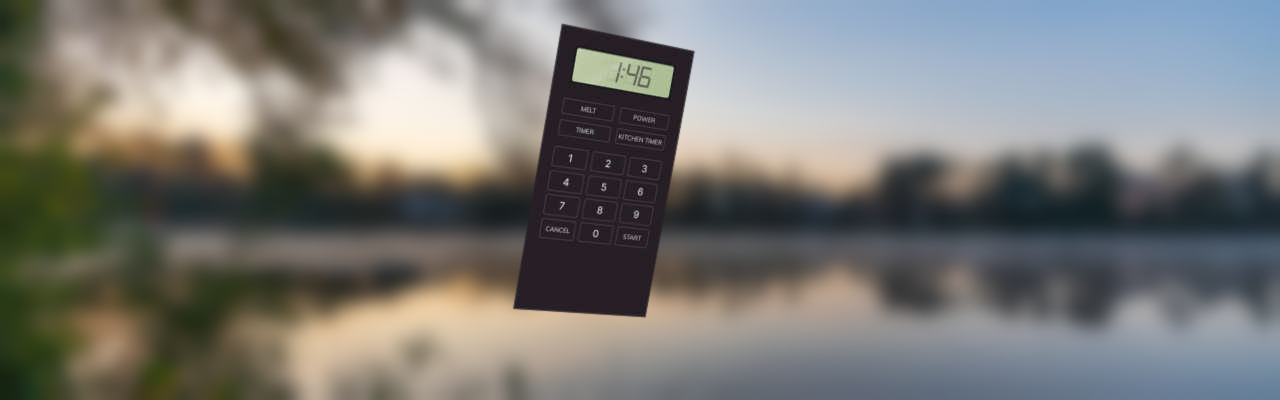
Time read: 1 h 46 min
